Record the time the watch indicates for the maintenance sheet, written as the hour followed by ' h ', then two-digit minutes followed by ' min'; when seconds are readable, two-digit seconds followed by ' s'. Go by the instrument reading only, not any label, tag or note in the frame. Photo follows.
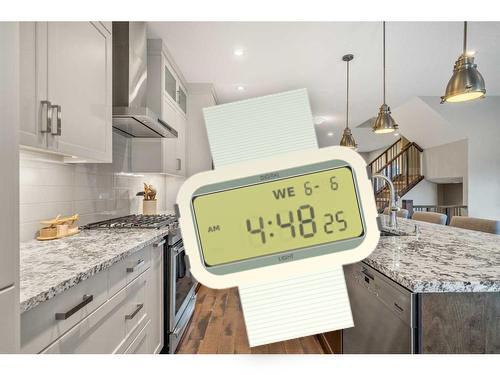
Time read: 4 h 48 min 25 s
